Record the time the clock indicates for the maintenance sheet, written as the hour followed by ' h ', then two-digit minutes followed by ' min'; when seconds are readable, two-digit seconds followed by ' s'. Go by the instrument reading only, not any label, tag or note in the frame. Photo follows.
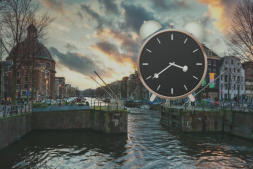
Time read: 3 h 39 min
